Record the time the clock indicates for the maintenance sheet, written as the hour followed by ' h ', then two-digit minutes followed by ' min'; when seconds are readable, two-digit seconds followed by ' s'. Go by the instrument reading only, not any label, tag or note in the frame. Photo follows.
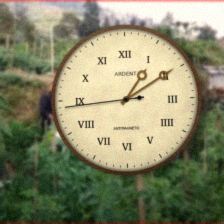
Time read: 1 h 09 min 44 s
